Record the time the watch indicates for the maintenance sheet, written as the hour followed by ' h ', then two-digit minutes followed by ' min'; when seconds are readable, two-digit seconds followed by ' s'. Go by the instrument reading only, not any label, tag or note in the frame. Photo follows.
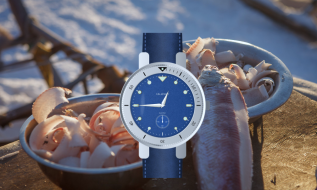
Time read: 12 h 45 min
